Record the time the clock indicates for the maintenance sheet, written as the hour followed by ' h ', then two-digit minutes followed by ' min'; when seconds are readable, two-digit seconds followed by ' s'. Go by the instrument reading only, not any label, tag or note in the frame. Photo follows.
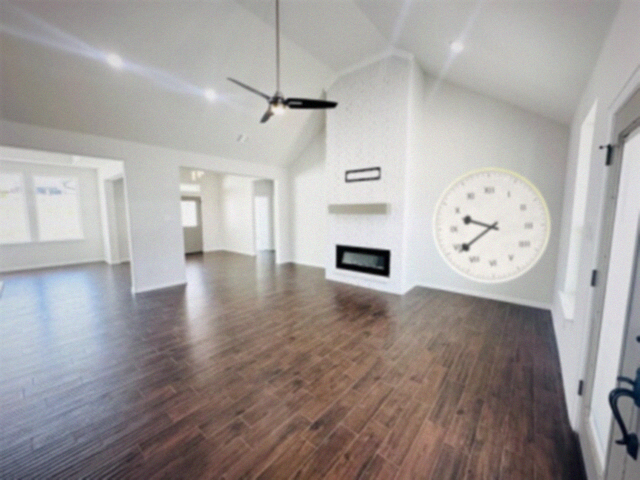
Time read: 9 h 39 min
